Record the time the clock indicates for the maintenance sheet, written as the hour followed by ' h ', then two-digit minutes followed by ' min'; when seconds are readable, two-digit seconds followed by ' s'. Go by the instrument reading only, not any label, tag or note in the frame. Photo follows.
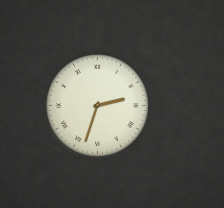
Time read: 2 h 33 min
